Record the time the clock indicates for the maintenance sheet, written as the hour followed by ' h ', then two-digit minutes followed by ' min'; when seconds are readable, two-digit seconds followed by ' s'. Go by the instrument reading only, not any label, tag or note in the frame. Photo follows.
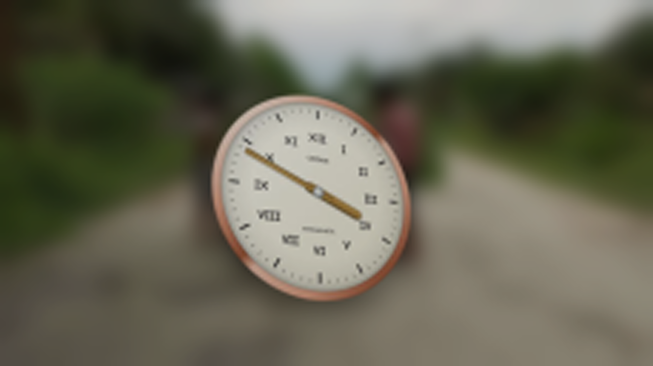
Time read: 3 h 49 min
